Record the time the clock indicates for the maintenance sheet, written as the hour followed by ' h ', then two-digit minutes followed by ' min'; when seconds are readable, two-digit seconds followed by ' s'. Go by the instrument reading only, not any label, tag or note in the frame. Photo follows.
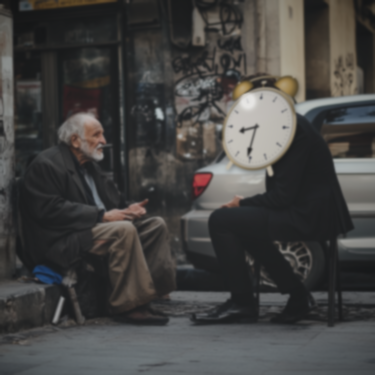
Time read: 8 h 31 min
